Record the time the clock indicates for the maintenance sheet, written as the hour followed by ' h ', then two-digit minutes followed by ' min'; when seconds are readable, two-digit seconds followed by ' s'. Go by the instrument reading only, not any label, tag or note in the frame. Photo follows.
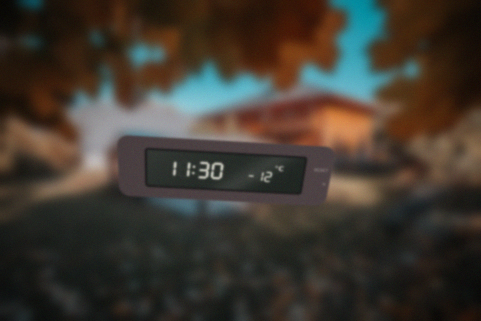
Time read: 11 h 30 min
